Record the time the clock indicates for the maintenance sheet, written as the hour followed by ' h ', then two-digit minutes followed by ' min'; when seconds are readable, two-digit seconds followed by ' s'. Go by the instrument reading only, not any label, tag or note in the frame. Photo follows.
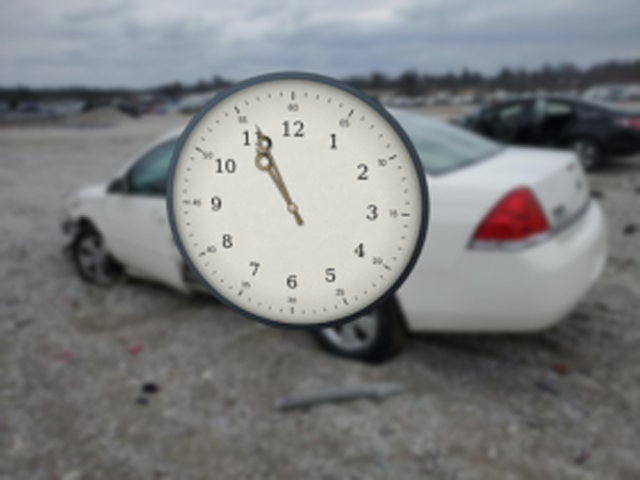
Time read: 10 h 56 min
